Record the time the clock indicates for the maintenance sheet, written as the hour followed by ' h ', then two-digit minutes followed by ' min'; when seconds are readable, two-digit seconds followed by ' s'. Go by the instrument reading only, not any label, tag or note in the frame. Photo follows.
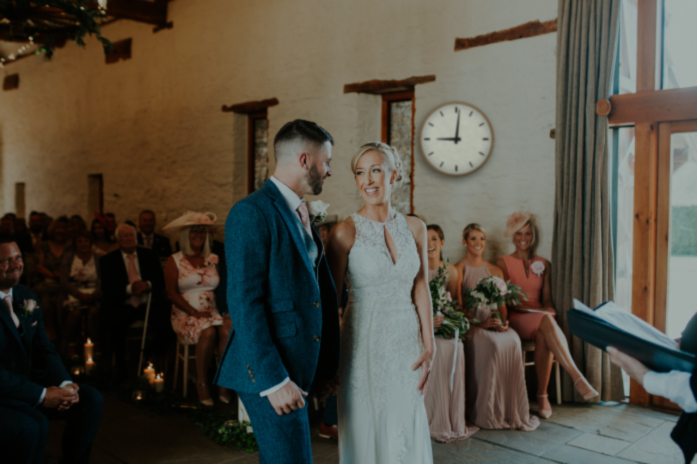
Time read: 9 h 01 min
